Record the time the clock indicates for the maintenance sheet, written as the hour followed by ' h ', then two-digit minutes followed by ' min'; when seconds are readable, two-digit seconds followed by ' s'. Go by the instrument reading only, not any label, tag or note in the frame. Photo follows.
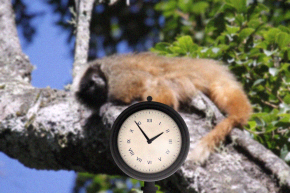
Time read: 1 h 54 min
